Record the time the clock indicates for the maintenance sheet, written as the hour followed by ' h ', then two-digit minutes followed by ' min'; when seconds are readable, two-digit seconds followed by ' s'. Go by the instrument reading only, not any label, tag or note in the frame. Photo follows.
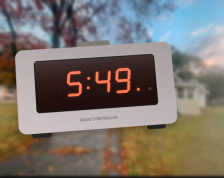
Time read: 5 h 49 min
